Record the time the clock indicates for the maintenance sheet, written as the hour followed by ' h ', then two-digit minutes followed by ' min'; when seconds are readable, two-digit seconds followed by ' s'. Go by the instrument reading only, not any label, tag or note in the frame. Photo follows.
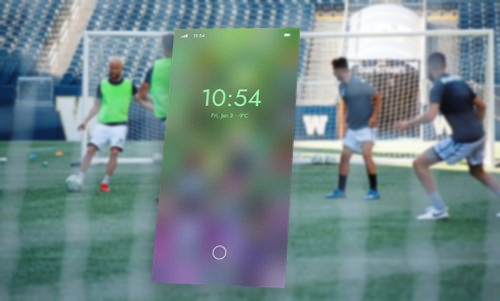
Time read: 10 h 54 min
